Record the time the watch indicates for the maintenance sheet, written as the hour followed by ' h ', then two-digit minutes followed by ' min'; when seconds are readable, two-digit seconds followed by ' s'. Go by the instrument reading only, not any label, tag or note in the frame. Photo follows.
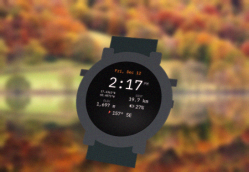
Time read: 2 h 17 min
